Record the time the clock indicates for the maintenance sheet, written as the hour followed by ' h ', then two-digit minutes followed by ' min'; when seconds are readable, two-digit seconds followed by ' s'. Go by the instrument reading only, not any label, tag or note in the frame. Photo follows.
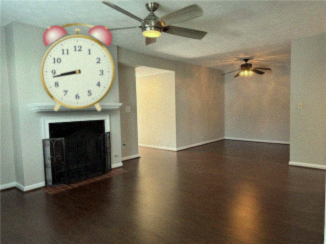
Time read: 8 h 43 min
